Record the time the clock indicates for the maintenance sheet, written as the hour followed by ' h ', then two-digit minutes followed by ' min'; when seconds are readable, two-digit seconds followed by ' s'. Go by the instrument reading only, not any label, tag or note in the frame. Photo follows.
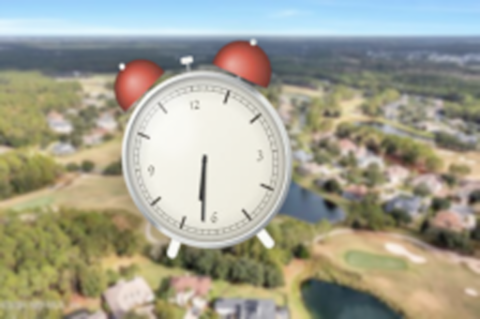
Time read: 6 h 32 min
